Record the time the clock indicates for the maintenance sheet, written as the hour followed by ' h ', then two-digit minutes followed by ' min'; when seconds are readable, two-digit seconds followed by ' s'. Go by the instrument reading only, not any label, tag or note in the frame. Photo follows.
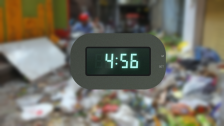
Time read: 4 h 56 min
